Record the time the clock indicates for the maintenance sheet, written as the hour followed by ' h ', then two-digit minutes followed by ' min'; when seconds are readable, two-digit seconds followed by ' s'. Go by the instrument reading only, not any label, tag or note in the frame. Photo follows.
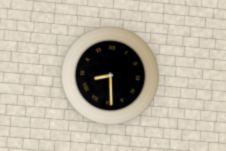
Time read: 8 h 29 min
